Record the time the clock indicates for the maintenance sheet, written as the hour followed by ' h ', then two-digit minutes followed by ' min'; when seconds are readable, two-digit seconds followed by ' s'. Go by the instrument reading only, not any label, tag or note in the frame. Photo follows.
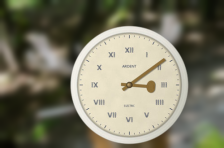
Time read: 3 h 09 min
